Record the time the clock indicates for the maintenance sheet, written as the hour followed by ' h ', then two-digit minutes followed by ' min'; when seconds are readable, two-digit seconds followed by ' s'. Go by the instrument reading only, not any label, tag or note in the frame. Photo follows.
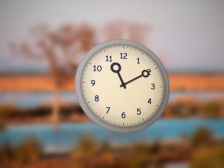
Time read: 11 h 10 min
